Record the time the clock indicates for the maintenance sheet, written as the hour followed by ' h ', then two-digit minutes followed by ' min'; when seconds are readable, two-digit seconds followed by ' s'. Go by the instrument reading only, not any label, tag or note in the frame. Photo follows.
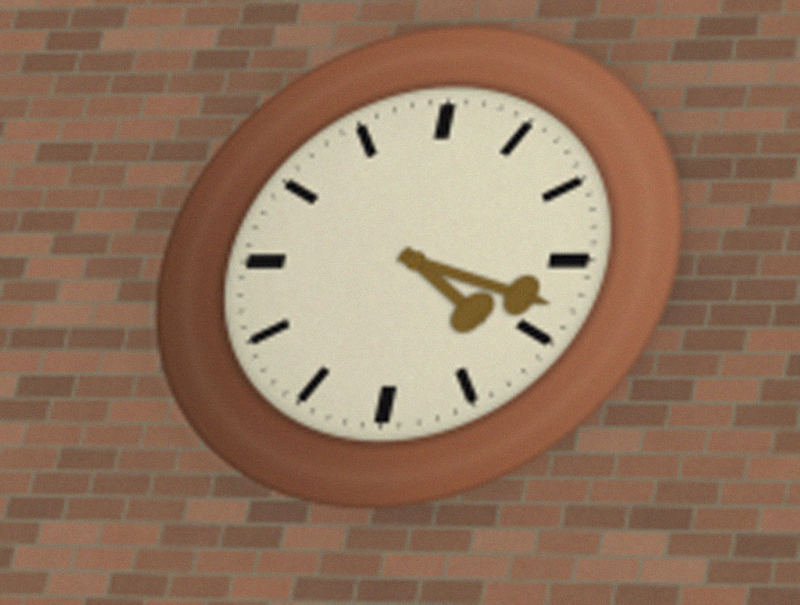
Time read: 4 h 18 min
